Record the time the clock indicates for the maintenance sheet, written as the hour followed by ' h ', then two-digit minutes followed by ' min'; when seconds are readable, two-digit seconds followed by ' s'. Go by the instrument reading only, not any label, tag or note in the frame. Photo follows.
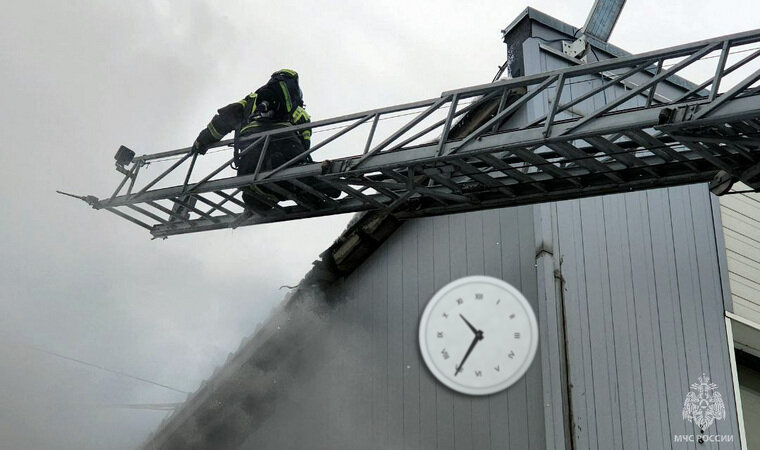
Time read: 10 h 35 min
